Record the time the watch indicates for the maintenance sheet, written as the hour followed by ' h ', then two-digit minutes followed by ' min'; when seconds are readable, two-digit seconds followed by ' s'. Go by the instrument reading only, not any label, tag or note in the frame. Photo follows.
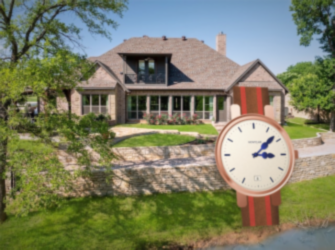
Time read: 3 h 08 min
